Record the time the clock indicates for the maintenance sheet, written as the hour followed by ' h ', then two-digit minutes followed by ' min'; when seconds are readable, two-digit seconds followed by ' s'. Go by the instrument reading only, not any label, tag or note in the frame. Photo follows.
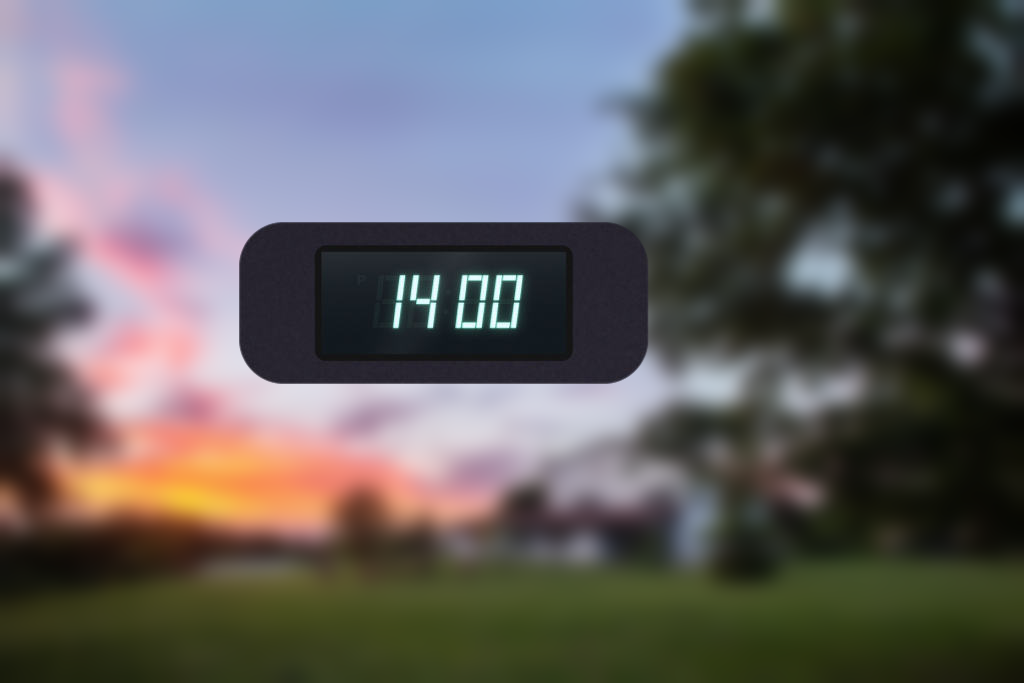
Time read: 14 h 00 min
